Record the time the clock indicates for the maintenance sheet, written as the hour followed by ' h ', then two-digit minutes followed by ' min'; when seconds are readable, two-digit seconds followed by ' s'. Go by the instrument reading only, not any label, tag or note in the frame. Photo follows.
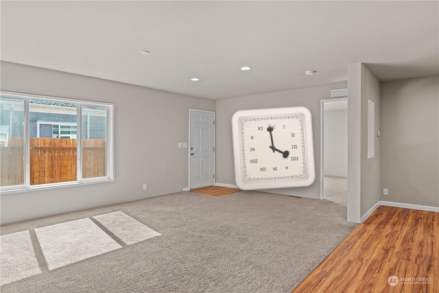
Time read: 3 h 59 min
